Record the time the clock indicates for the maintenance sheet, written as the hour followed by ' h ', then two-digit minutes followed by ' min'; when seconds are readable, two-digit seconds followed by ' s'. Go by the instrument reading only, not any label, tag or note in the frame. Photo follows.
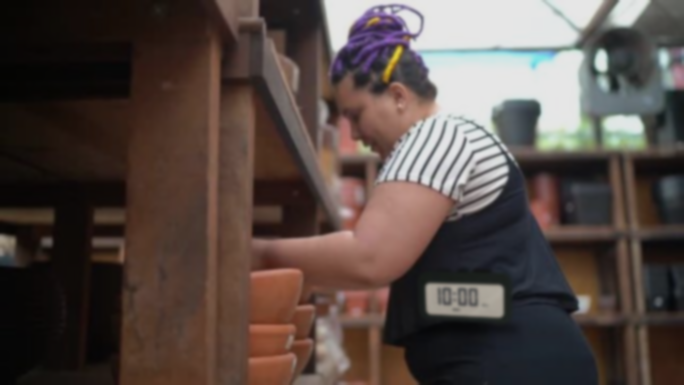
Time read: 10 h 00 min
